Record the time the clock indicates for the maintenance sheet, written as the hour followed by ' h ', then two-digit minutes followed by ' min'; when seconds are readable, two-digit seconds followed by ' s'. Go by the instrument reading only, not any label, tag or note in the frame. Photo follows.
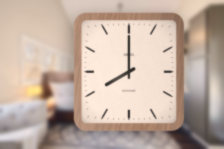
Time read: 8 h 00 min
